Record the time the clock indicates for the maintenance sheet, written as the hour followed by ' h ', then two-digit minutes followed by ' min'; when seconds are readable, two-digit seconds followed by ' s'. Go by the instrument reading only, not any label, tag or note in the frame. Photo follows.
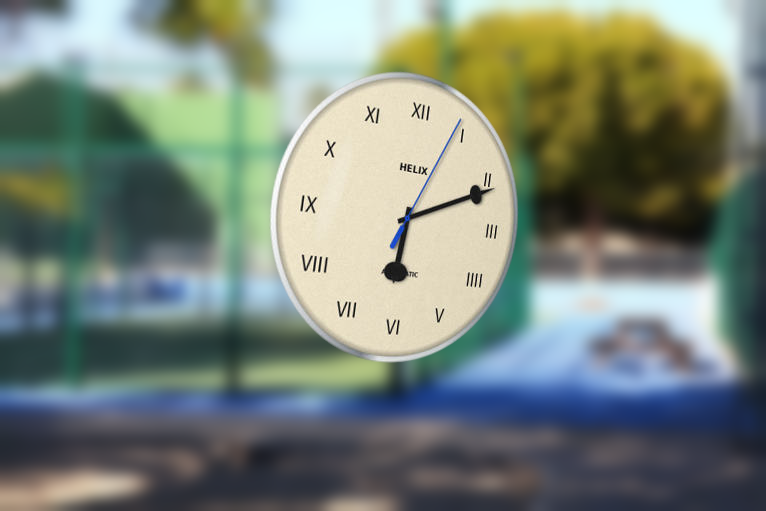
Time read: 6 h 11 min 04 s
